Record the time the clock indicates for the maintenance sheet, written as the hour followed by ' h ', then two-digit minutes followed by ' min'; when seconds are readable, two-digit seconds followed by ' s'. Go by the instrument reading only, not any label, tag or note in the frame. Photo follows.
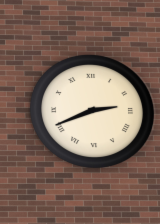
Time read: 2 h 41 min
